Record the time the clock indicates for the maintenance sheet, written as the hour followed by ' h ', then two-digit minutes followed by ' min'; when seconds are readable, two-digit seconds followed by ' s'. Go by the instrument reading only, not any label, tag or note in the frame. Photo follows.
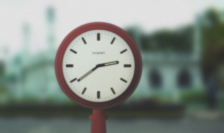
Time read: 2 h 39 min
